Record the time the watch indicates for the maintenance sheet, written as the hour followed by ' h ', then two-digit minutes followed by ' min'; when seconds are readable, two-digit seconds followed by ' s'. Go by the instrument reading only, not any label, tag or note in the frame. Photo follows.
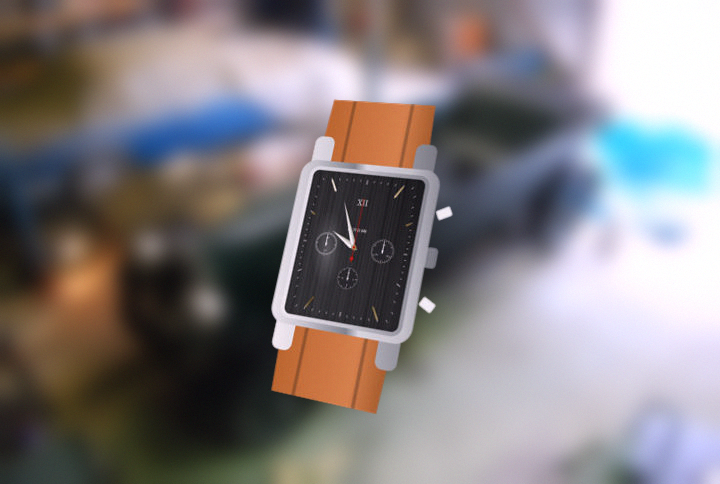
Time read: 9 h 56 min
